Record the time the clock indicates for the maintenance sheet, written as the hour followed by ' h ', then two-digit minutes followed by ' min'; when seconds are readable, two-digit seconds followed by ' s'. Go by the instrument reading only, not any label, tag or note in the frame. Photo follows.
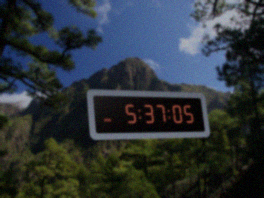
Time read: 5 h 37 min 05 s
